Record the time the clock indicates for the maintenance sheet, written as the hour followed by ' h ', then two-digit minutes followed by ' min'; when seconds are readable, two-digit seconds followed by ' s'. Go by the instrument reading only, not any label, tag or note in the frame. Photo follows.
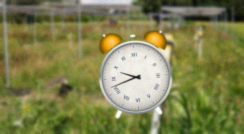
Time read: 9 h 42 min
